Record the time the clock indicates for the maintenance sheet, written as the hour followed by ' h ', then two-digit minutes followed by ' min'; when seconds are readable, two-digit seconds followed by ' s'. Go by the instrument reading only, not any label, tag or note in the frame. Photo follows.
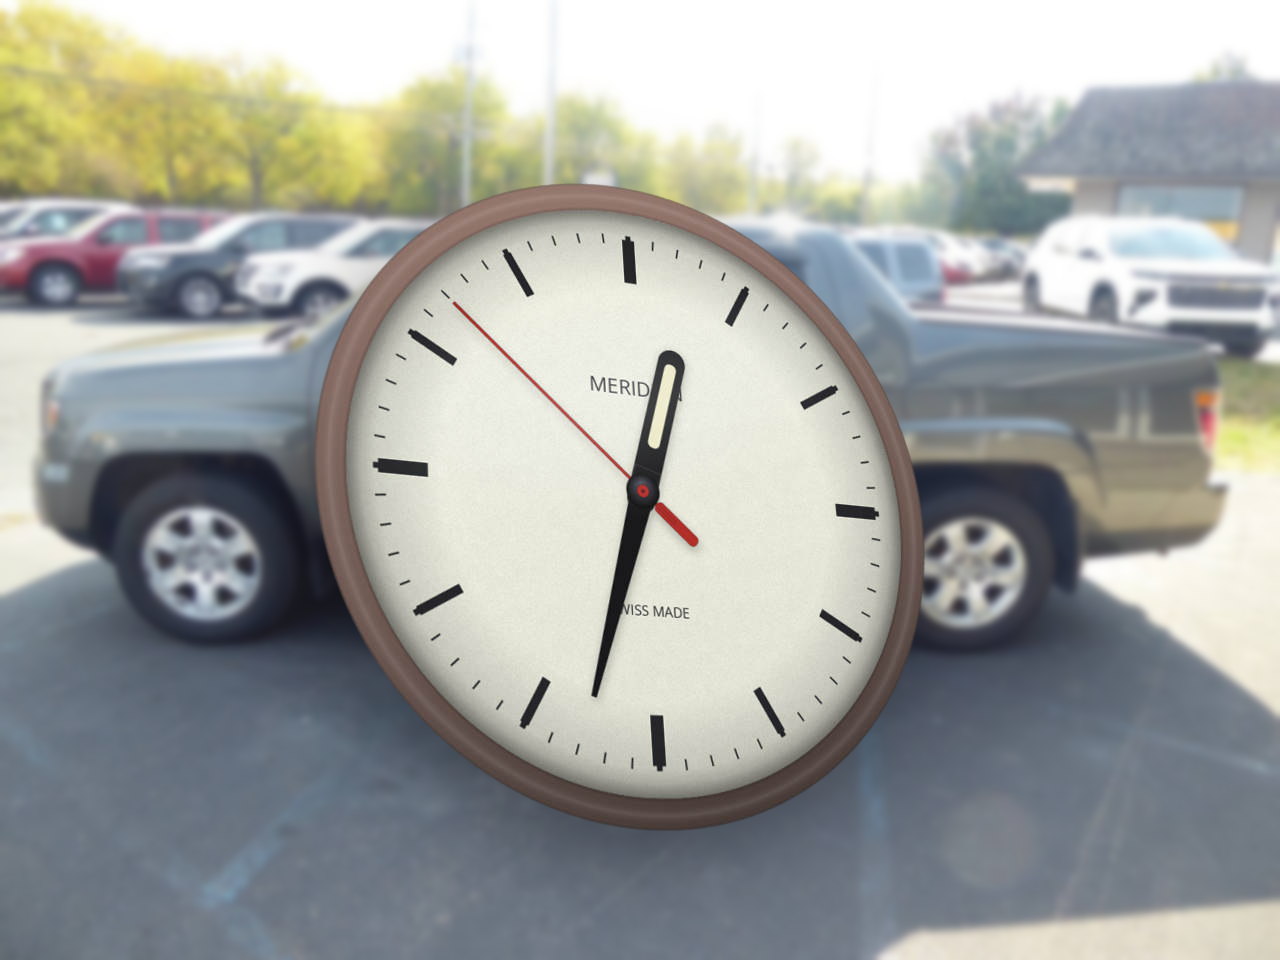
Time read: 12 h 32 min 52 s
